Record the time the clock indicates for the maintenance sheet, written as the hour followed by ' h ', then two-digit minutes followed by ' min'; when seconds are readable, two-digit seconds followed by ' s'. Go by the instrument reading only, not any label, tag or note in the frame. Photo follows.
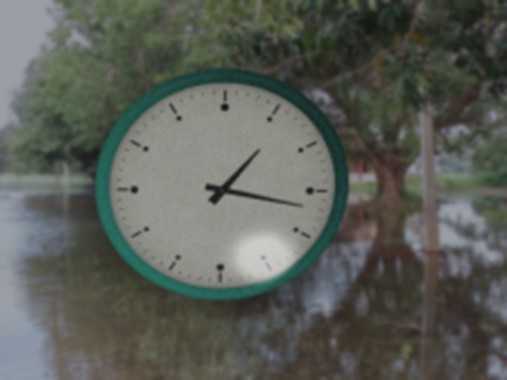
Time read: 1 h 17 min
